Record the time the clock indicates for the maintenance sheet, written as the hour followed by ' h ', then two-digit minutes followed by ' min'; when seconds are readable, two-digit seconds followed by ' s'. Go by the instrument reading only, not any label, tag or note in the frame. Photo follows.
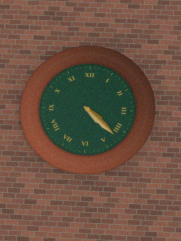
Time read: 4 h 22 min
